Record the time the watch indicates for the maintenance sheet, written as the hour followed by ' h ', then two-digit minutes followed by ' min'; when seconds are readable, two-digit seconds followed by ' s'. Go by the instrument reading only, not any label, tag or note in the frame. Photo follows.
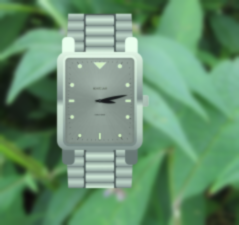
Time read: 3 h 13 min
